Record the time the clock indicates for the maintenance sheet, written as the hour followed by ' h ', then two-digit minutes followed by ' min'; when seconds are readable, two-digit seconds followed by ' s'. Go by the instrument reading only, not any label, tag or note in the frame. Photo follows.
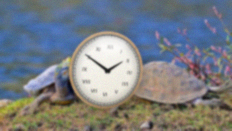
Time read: 1 h 50 min
